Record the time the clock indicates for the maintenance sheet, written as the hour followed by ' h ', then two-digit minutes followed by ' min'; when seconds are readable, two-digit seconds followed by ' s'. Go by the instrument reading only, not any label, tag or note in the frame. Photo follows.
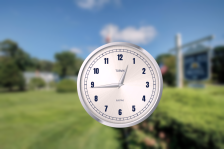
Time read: 12 h 44 min
